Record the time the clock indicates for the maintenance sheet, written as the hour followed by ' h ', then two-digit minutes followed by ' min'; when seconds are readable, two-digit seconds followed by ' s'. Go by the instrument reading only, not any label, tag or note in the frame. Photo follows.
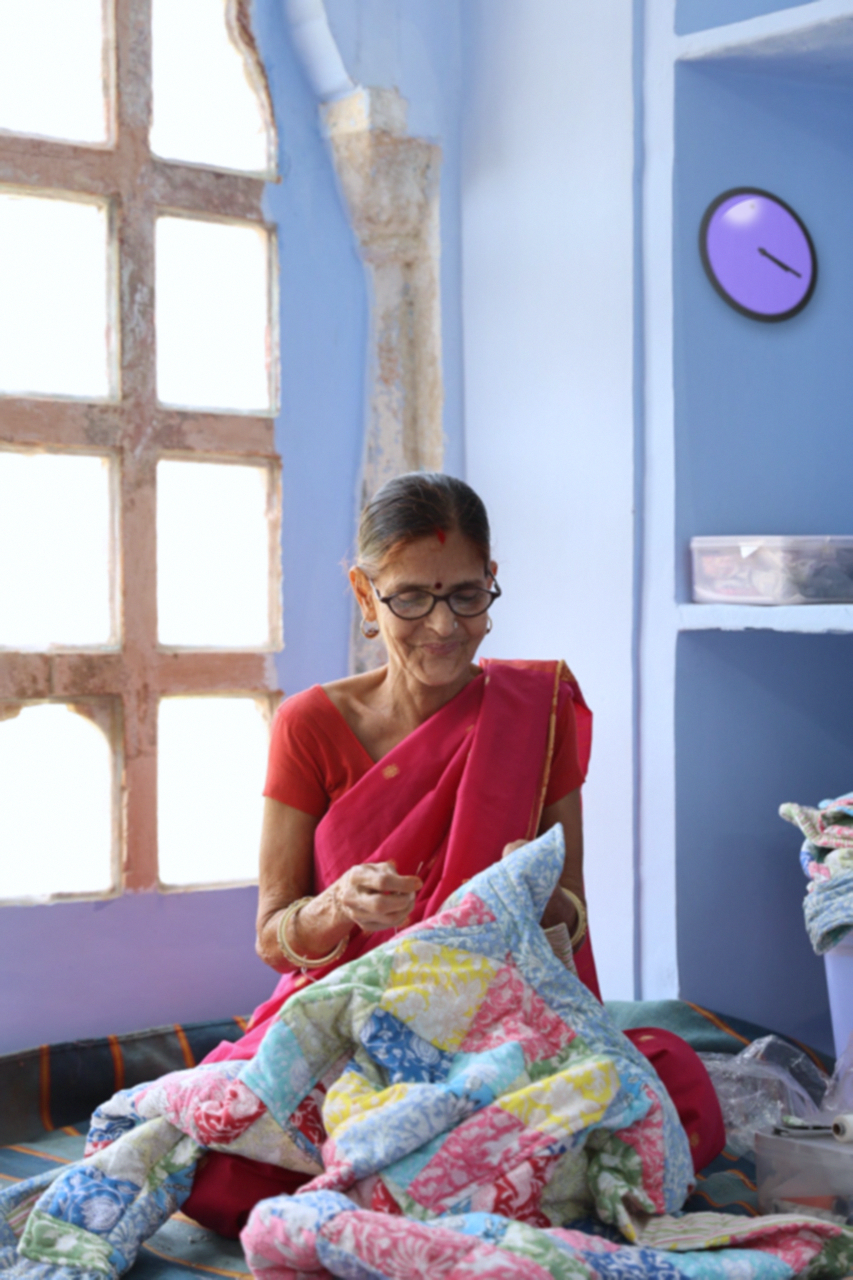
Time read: 4 h 21 min
